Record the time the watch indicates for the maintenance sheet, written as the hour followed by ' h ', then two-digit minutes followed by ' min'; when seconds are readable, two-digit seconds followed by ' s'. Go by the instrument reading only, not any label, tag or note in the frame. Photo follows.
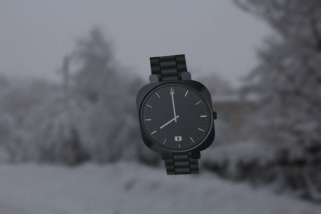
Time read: 8 h 00 min
